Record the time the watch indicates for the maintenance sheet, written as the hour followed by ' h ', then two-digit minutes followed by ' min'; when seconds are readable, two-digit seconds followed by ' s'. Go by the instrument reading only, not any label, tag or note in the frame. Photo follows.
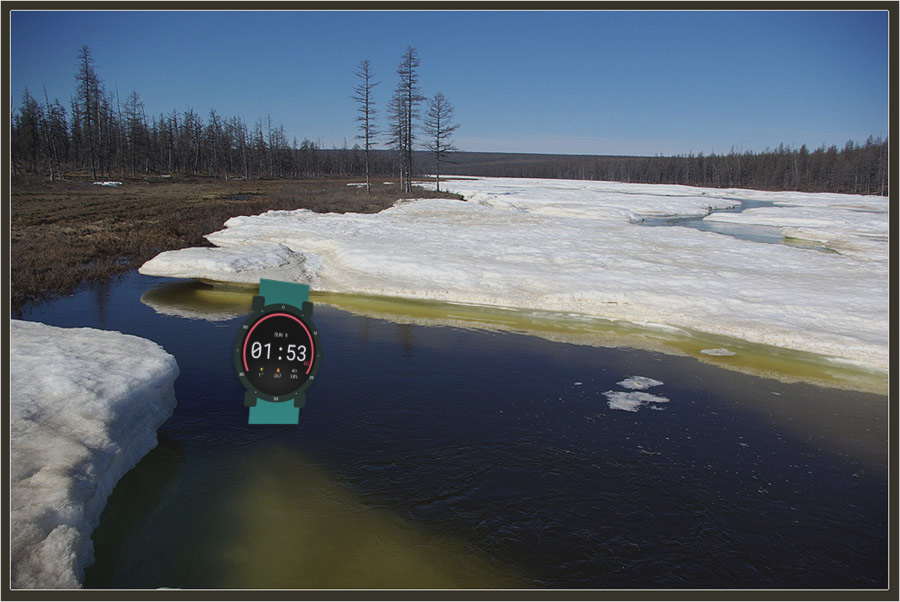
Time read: 1 h 53 min
